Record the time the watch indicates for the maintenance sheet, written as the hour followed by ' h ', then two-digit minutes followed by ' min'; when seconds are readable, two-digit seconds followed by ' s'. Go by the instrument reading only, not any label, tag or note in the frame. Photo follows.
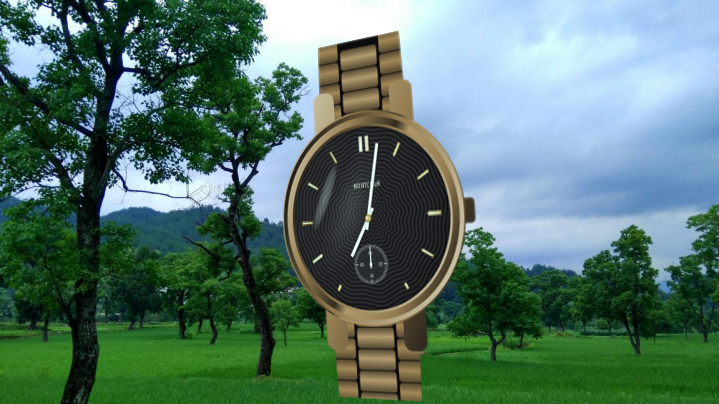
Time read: 7 h 02 min
